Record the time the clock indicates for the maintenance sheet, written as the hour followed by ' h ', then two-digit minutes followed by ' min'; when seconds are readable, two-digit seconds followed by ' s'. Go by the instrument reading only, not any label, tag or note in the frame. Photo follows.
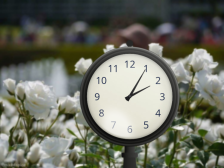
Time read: 2 h 05 min
